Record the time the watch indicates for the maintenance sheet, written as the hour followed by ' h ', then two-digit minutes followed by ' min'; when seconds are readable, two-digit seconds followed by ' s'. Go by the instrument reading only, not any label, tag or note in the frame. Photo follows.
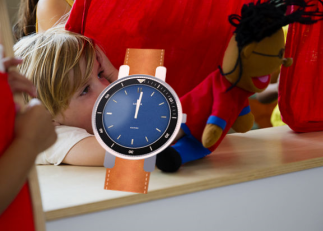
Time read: 12 h 01 min
